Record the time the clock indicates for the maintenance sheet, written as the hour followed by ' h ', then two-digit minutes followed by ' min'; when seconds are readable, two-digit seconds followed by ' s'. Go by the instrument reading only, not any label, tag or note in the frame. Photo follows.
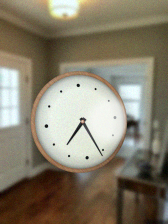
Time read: 7 h 26 min
